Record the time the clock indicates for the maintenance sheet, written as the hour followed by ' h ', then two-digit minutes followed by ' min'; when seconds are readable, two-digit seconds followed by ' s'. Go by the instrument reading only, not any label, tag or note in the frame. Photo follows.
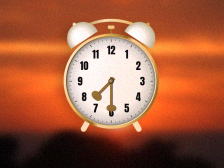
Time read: 7 h 30 min
